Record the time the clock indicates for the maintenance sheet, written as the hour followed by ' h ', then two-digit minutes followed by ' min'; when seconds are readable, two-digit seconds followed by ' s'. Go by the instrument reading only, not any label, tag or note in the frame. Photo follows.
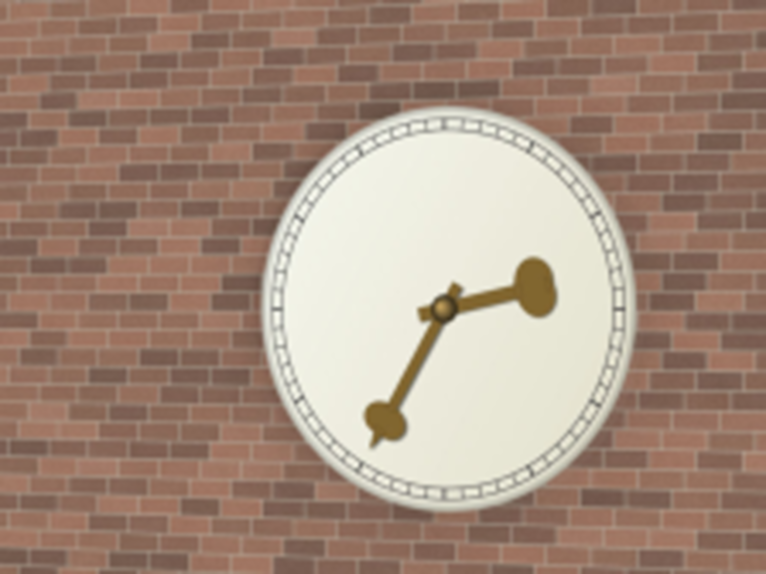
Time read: 2 h 35 min
